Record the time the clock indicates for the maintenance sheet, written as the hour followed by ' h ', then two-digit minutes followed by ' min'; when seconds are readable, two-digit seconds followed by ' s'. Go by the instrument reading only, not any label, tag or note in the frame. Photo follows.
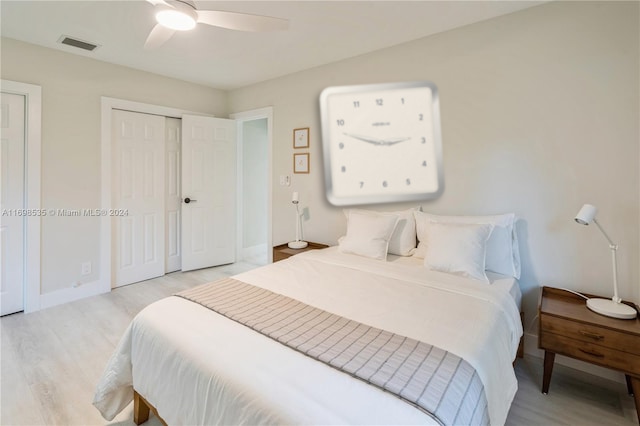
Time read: 2 h 48 min
